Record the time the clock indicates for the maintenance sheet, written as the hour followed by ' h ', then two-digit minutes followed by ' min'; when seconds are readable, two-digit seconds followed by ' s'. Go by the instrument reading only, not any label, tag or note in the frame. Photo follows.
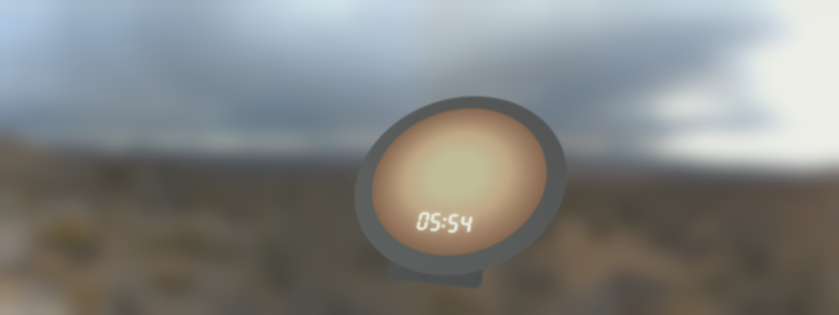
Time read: 5 h 54 min
